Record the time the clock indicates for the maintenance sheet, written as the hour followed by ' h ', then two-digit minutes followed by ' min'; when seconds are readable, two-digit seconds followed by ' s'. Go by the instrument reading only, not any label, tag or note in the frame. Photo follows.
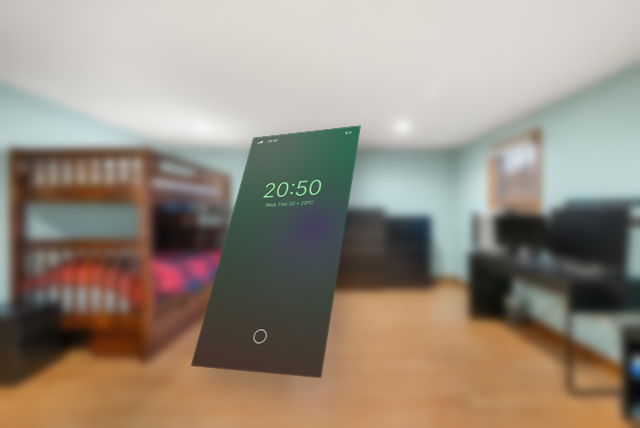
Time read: 20 h 50 min
